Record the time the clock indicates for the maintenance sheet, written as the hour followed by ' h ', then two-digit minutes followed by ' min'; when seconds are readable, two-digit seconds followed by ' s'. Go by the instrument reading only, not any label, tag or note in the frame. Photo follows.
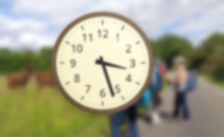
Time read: 3 h 27 min
